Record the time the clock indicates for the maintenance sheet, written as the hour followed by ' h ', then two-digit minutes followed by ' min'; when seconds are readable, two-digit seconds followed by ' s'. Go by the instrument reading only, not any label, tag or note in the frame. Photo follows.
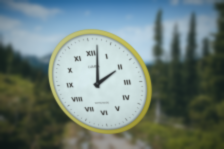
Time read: 2 h 02 min
